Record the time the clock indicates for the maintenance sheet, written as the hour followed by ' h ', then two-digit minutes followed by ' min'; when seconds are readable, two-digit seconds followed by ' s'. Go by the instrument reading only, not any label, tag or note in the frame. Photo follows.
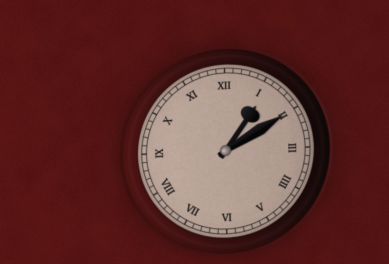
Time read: 1 h 10 min
